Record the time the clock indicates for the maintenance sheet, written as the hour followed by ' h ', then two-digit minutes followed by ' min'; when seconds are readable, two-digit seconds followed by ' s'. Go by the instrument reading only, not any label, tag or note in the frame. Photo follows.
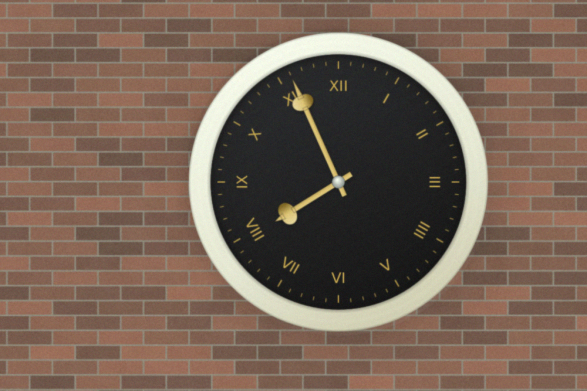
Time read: 7 h 56 min
